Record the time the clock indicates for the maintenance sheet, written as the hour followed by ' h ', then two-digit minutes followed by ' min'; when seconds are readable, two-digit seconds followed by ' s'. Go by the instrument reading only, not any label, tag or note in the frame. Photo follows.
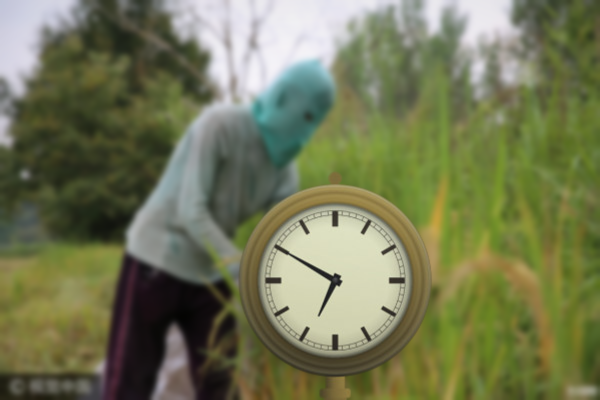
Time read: 6 h 50 min
